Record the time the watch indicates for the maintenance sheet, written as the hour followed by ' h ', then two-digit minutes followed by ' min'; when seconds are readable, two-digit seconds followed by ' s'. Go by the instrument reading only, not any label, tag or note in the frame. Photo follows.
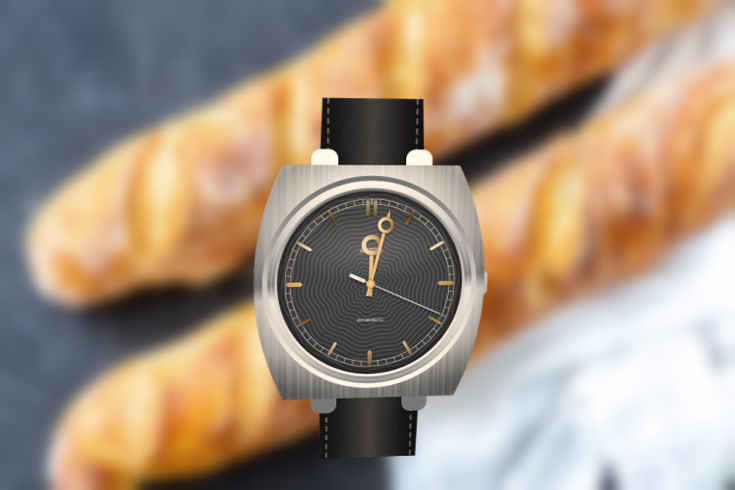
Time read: 12 h 02 min 19 s
